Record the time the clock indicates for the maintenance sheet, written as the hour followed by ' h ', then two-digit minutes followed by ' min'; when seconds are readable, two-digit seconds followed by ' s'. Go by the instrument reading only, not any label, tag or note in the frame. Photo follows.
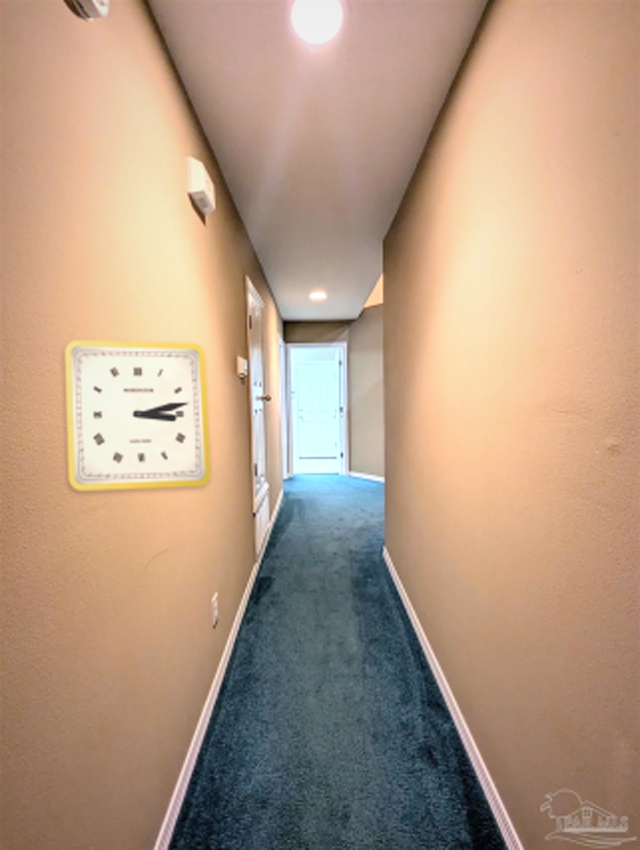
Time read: 3 h 13 min
